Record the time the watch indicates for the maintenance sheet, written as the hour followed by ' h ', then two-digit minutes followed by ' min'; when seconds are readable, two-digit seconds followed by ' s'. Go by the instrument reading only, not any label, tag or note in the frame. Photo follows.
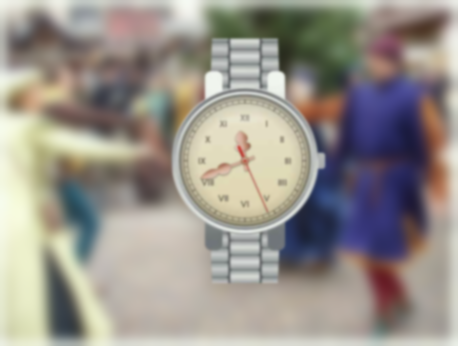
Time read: 11 h 41 min 26 s
